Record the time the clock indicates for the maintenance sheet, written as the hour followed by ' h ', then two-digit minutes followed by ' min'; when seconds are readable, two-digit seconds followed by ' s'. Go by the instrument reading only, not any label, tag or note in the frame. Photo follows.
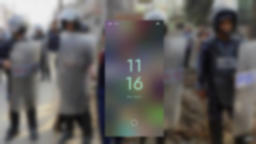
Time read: 11 h 16 min
